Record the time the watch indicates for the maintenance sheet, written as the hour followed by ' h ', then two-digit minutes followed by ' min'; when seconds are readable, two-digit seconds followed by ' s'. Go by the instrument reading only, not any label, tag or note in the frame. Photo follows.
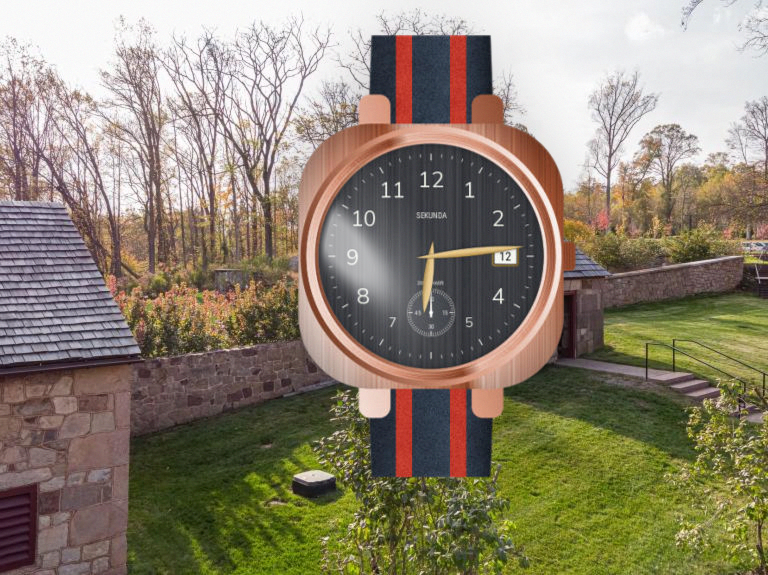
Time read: 6 h 14 min
